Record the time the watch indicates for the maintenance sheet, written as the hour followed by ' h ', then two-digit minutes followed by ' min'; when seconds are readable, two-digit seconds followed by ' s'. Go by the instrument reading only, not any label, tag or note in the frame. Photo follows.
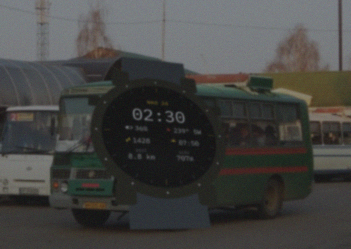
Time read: 2 h 30 min
